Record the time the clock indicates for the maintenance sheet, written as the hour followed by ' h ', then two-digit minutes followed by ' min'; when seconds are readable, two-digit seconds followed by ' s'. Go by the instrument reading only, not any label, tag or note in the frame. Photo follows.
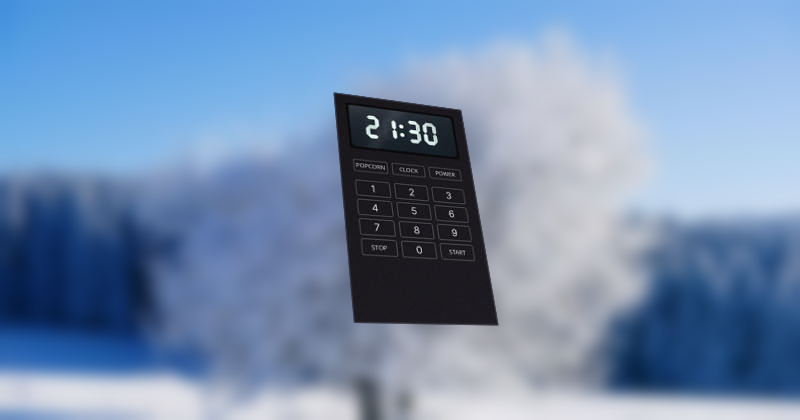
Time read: 21 h 30 min
